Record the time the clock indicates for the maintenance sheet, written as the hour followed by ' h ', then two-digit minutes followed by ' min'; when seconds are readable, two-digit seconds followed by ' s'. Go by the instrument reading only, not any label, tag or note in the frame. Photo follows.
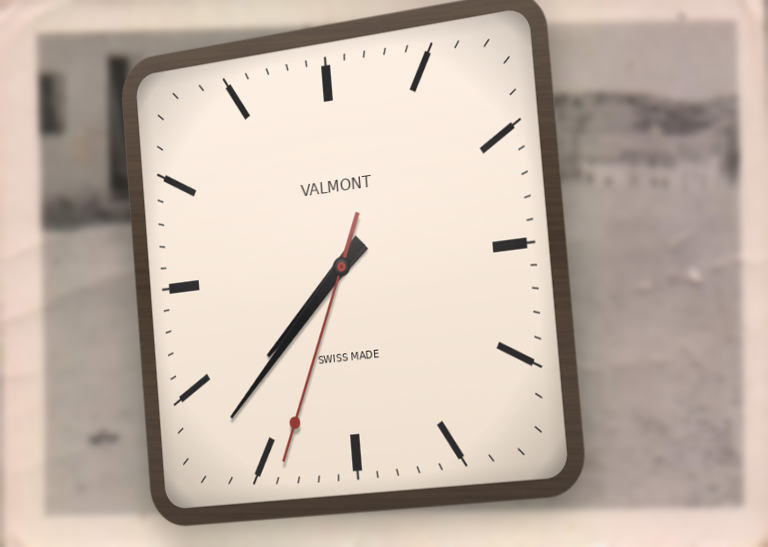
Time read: 7 h 37 min 34 s
